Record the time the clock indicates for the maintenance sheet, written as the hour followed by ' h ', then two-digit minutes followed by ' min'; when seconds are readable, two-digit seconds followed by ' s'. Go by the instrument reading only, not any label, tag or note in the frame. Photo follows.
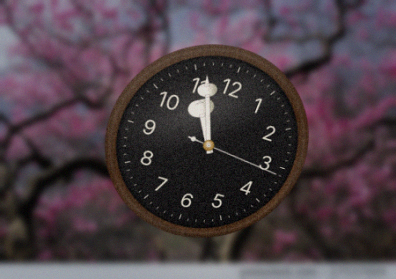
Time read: 10 h 56 min 16 s
